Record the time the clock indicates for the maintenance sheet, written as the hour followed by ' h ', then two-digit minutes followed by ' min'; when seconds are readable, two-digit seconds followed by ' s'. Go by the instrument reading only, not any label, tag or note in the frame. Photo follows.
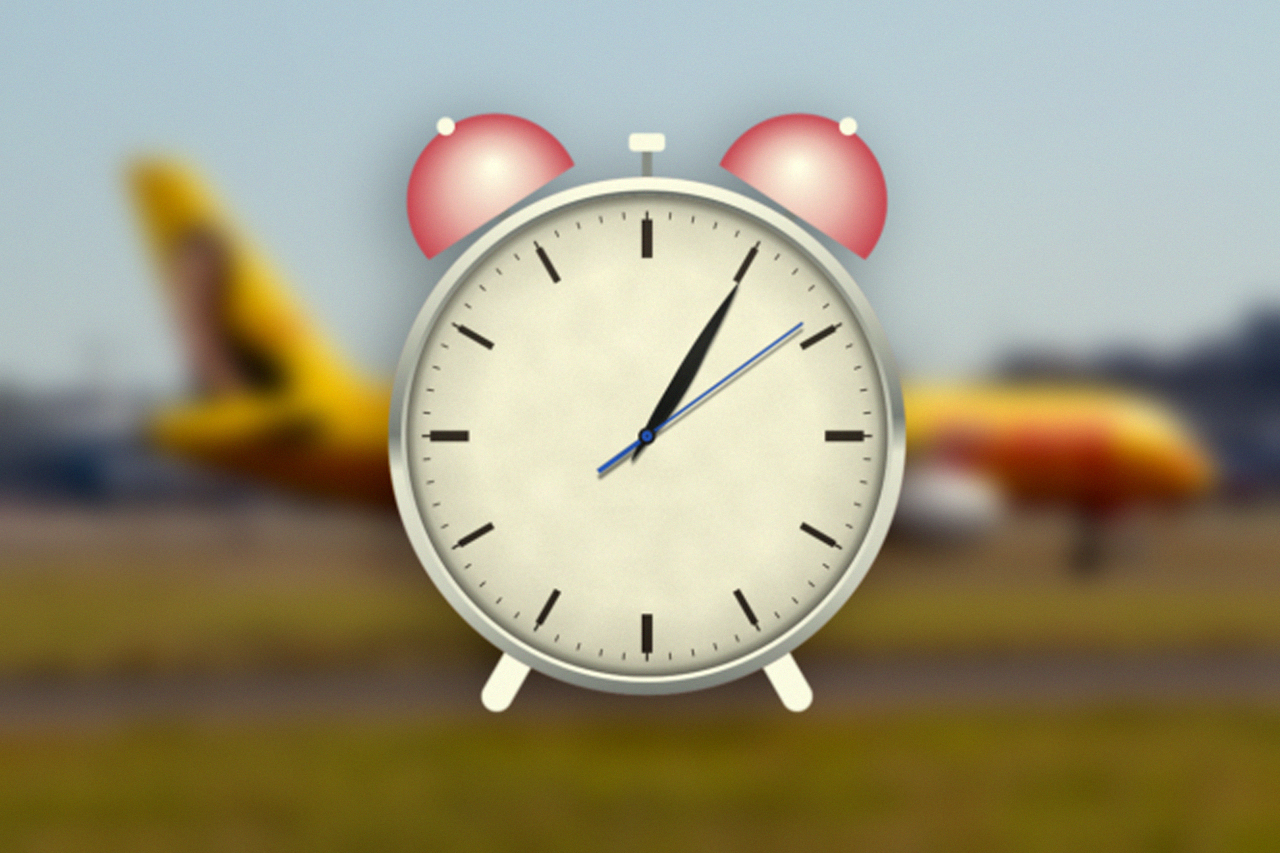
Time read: 1 h 05 min 09 s
